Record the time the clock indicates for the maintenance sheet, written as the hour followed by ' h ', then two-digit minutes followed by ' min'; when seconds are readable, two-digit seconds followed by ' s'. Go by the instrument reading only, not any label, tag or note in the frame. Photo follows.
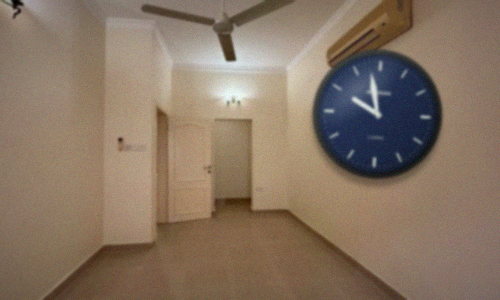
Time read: 9 h 58 min
